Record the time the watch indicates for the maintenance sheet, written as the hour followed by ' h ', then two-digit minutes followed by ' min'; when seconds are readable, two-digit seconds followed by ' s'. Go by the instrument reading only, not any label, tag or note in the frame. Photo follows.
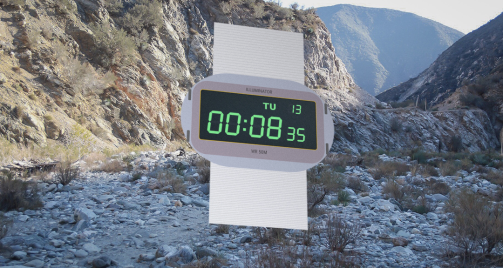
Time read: 0 h 08 min 35 s
